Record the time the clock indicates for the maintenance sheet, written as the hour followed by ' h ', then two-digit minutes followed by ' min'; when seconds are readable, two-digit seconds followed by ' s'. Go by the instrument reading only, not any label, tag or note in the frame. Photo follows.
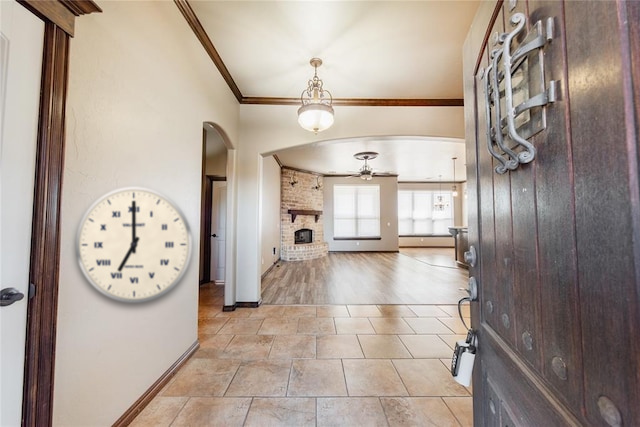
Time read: 7 h 00 min
